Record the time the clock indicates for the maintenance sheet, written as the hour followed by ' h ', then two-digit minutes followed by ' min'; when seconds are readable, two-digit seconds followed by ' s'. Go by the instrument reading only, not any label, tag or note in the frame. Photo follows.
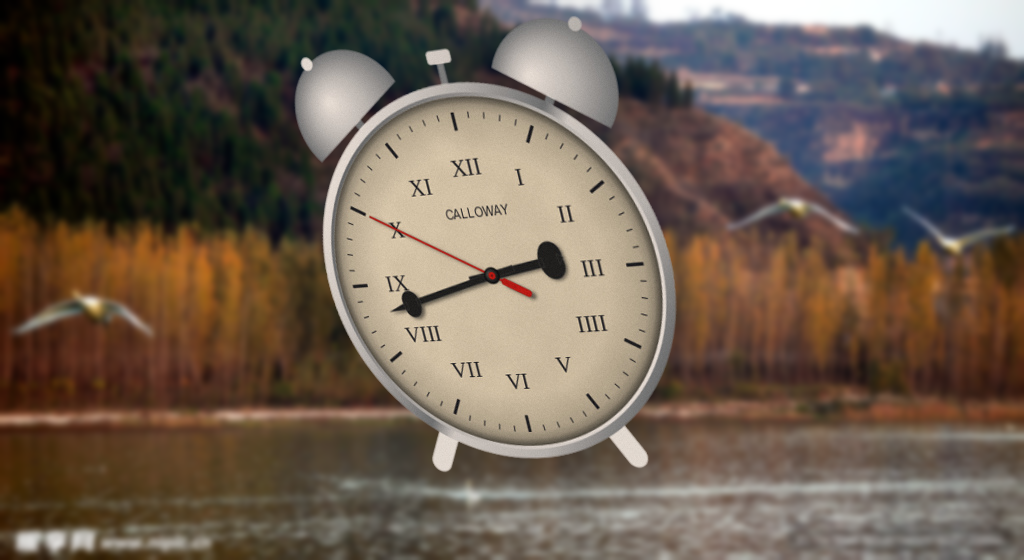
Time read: 2 h 42 min 50 s
